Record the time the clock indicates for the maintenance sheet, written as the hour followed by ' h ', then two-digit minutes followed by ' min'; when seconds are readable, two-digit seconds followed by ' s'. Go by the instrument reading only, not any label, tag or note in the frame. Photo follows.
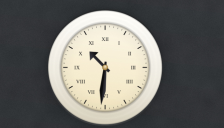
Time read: 10 h 31 min
